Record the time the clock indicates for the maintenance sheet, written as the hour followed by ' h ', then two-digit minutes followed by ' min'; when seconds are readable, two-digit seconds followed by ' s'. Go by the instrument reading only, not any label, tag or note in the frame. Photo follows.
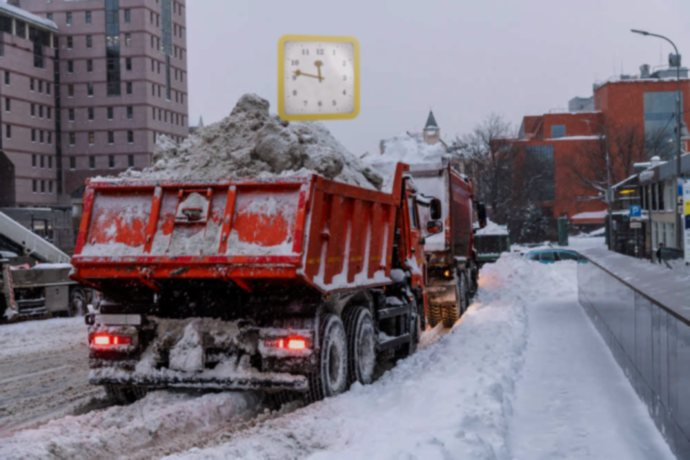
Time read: 11 h 47 min
